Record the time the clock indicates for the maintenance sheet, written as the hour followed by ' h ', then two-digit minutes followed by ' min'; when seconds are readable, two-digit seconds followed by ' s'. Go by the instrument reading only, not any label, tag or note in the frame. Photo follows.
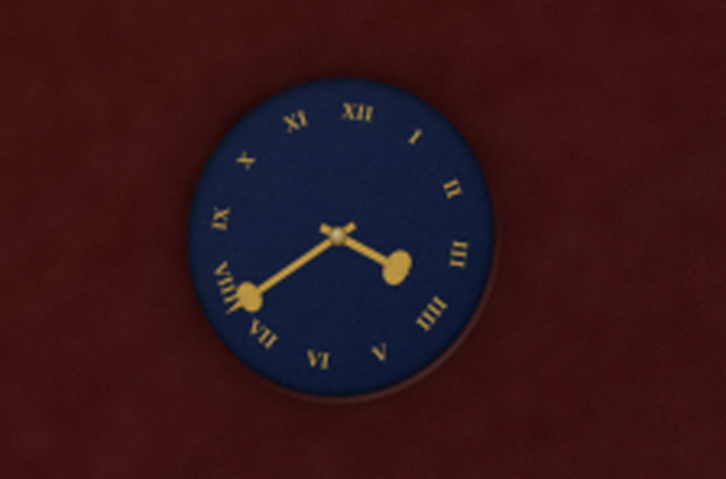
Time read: 3 h 38 min
